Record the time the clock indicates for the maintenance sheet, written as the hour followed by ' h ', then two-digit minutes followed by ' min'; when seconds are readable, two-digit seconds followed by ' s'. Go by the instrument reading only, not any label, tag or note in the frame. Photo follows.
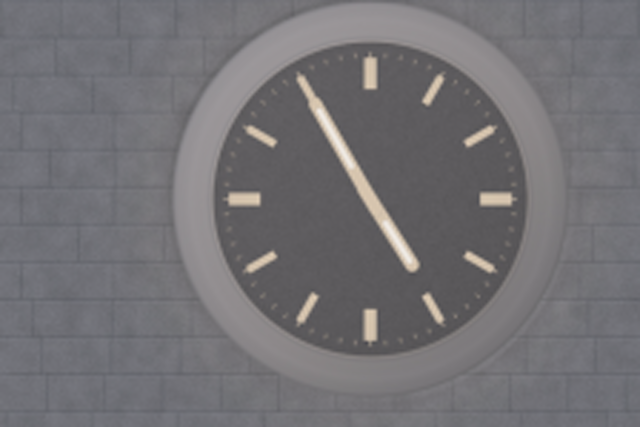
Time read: 4 h 55 min
